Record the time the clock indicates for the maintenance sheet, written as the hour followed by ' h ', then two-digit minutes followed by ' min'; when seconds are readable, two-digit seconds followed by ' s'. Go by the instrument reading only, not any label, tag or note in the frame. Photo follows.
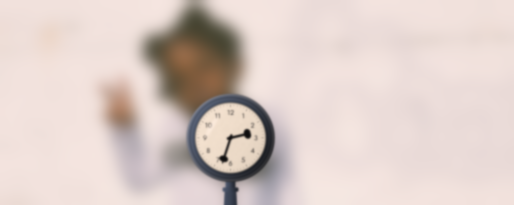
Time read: 2 h 33 min
